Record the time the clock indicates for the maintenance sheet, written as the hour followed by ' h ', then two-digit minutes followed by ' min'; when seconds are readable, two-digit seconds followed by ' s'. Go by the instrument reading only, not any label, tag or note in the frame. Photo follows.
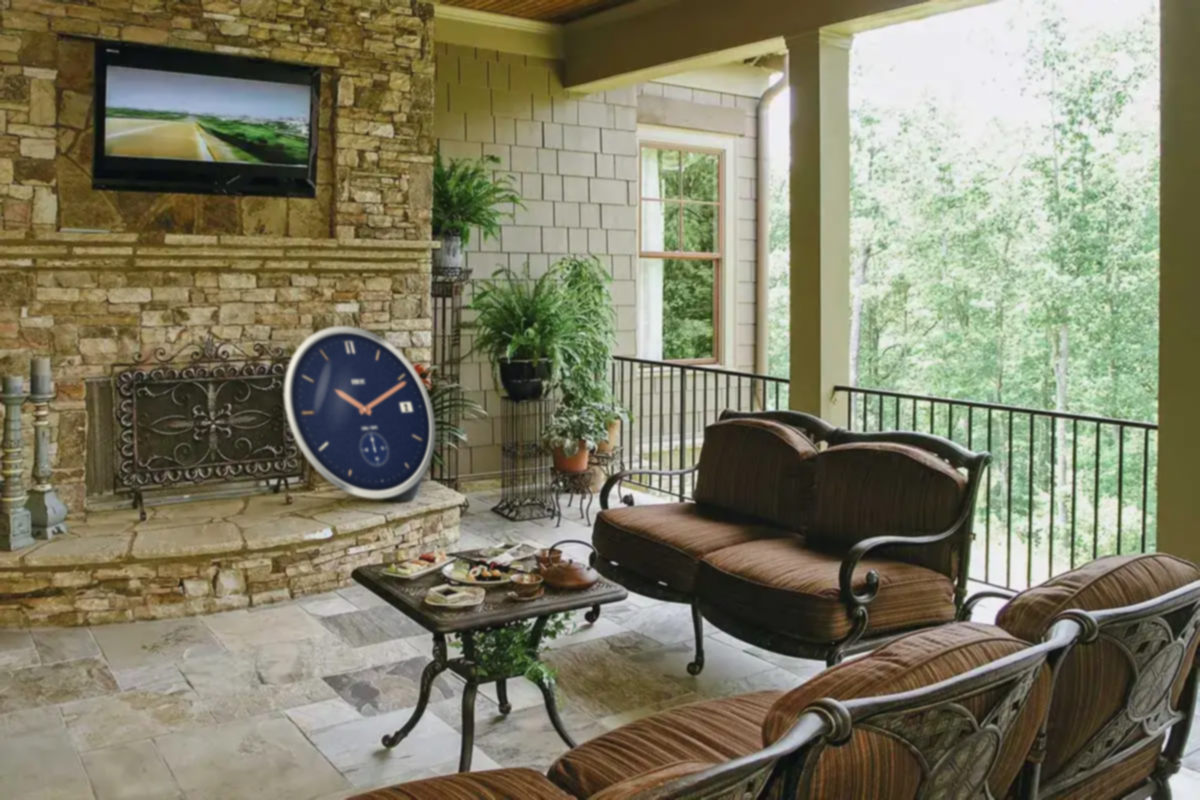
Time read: 10 h 11 min
